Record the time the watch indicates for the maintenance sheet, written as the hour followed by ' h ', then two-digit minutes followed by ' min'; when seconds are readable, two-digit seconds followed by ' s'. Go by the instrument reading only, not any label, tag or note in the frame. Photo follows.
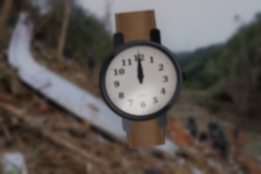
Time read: 12 h 00 min
